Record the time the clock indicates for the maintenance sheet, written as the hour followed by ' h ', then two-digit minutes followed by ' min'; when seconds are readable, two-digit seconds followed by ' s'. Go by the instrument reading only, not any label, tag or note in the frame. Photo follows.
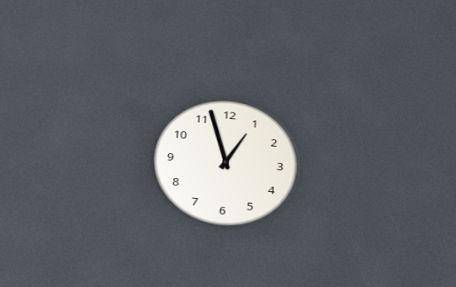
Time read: 12 h 57 min
